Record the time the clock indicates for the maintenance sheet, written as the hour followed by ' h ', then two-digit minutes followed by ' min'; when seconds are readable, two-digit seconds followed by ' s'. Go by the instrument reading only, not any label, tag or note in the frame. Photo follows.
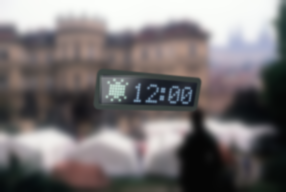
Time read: 12 h 00 min
